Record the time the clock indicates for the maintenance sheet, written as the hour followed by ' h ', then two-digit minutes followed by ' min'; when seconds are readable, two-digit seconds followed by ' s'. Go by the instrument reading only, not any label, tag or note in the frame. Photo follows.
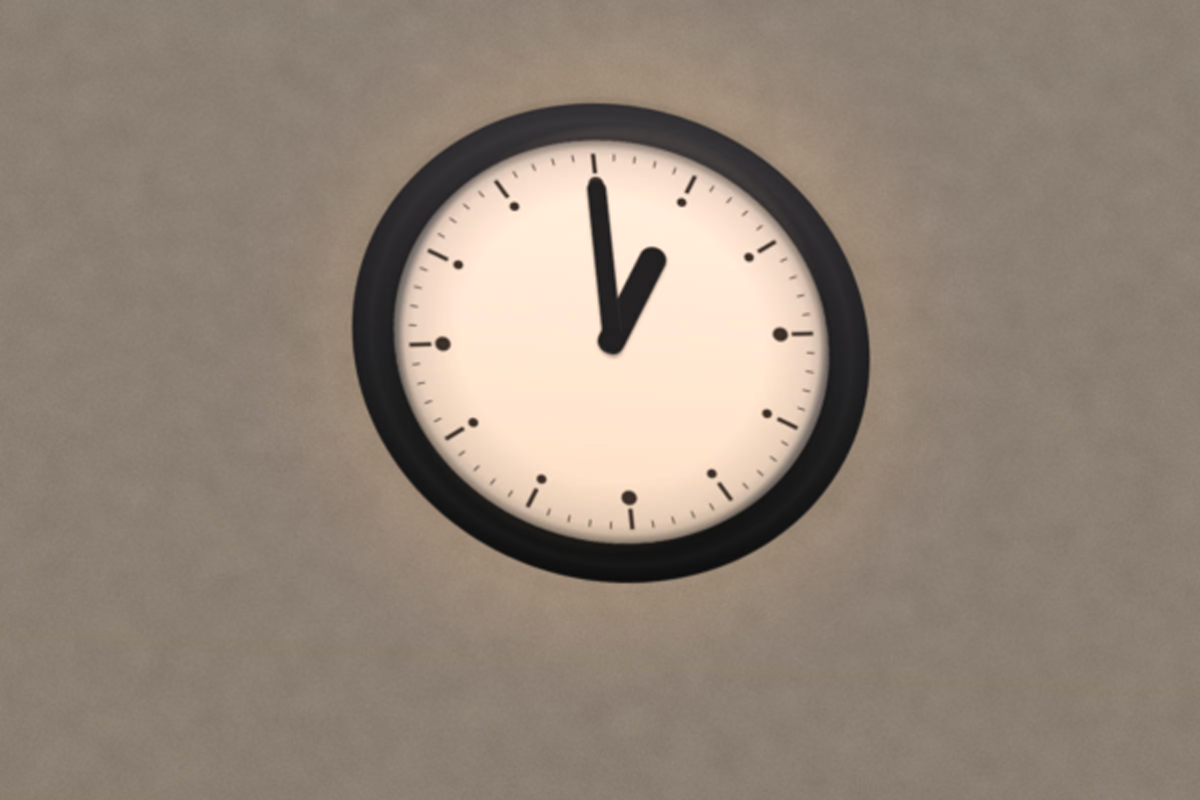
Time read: 1 h 00 min
